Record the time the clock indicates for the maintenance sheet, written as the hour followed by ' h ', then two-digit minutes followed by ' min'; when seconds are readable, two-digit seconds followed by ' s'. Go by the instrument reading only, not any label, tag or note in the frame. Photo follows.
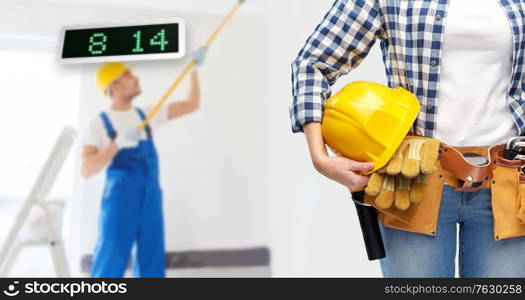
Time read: 8 h 14 min
